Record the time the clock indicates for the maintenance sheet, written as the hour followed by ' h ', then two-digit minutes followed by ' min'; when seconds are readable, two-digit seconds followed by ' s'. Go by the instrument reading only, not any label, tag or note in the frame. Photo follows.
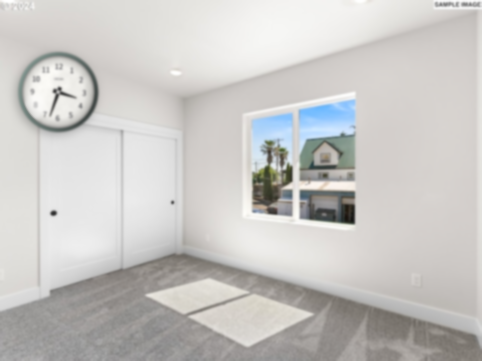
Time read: 3 h 33 min
